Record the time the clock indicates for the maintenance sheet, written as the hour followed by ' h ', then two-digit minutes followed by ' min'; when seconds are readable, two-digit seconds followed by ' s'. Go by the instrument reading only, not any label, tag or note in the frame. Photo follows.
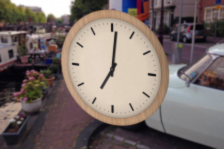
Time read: 7 h 01 min
